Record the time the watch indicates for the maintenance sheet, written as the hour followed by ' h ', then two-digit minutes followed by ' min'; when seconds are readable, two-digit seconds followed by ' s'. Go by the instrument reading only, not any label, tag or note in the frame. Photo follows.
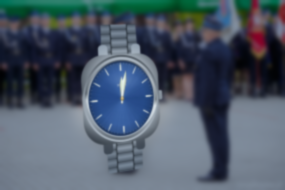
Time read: 12 h 02 min
